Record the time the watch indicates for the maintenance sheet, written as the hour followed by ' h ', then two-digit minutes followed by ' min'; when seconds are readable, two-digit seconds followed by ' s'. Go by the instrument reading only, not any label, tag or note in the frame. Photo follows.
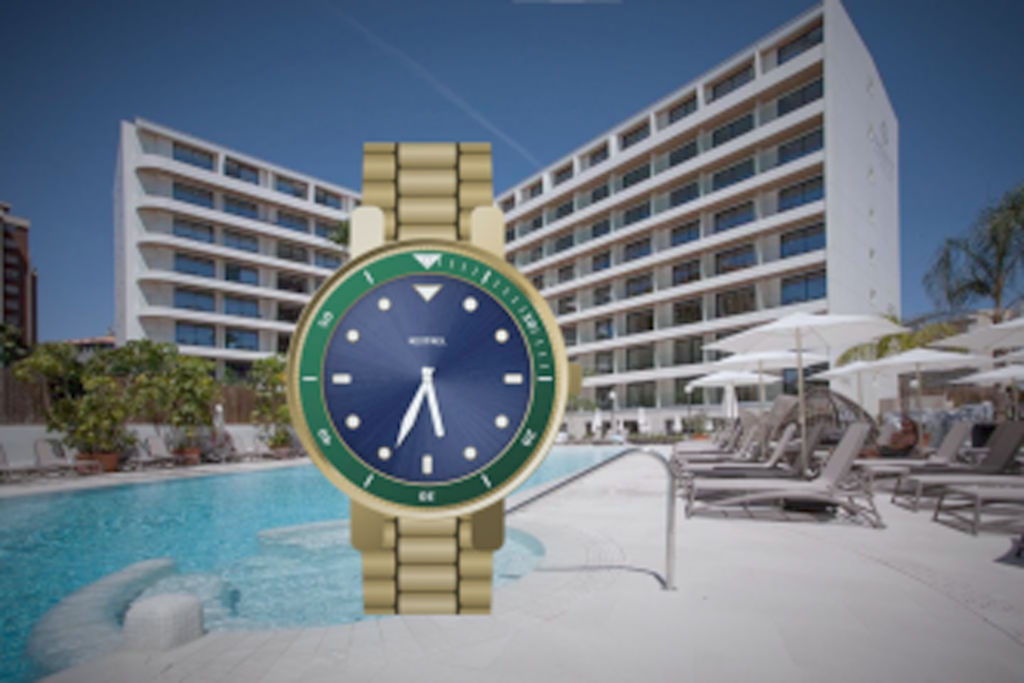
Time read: 5 h 34 min
